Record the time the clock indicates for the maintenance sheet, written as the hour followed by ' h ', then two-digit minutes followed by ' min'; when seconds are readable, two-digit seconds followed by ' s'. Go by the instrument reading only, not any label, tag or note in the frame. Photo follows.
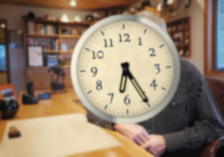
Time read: 6 h 25 min
